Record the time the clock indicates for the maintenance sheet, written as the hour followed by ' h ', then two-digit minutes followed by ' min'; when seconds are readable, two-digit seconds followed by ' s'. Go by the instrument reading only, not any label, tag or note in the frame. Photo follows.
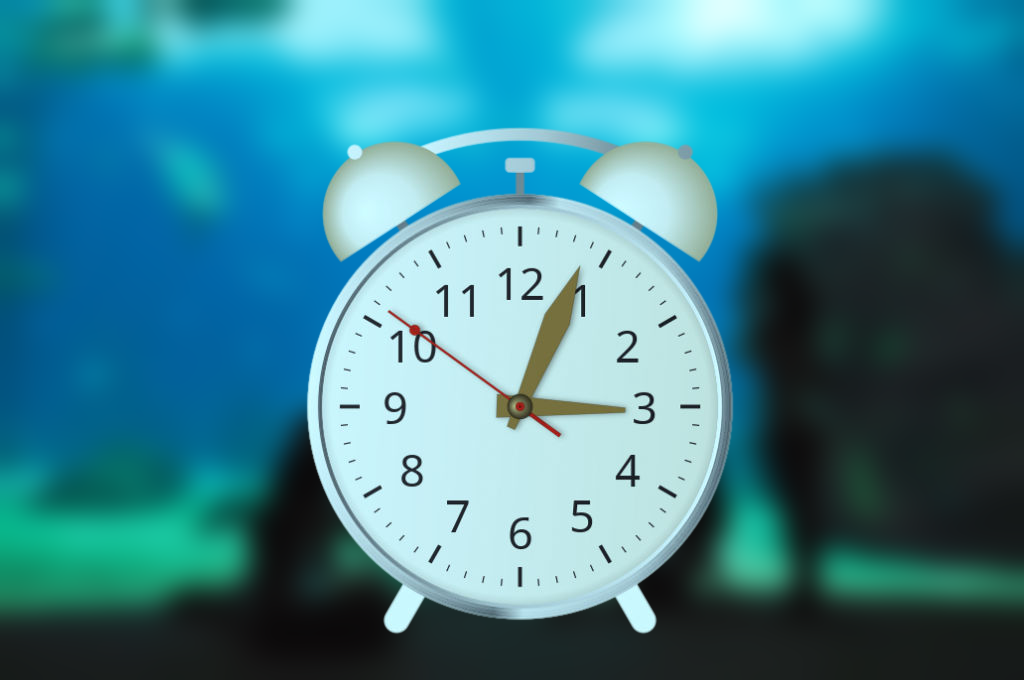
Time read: 3 h 03 min 51 s
